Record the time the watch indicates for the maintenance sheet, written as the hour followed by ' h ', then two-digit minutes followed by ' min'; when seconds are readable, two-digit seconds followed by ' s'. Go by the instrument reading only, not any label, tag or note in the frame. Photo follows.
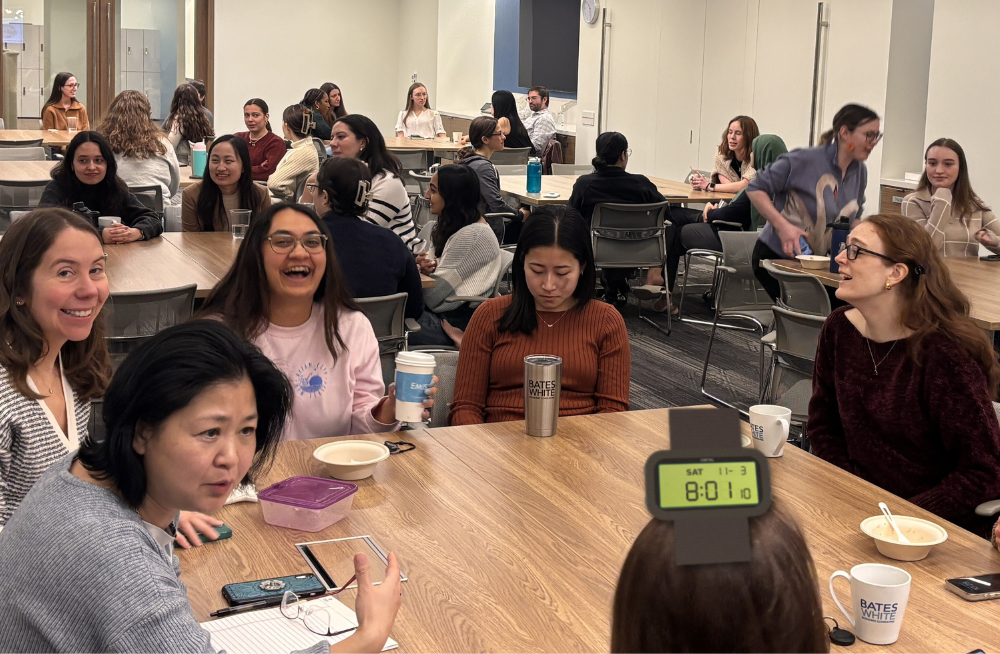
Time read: 8 h 01 min 10 s
